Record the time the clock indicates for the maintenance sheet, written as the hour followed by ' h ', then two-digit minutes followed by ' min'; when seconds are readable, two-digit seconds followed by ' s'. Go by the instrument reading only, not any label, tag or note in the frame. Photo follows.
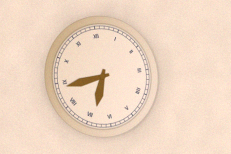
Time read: 6 h 44 min
